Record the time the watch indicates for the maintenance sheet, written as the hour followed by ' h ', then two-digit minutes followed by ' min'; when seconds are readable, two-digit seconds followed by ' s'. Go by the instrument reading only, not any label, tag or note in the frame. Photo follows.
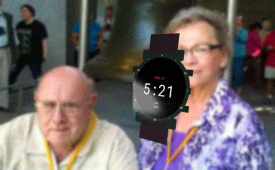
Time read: 5 h 21 min
